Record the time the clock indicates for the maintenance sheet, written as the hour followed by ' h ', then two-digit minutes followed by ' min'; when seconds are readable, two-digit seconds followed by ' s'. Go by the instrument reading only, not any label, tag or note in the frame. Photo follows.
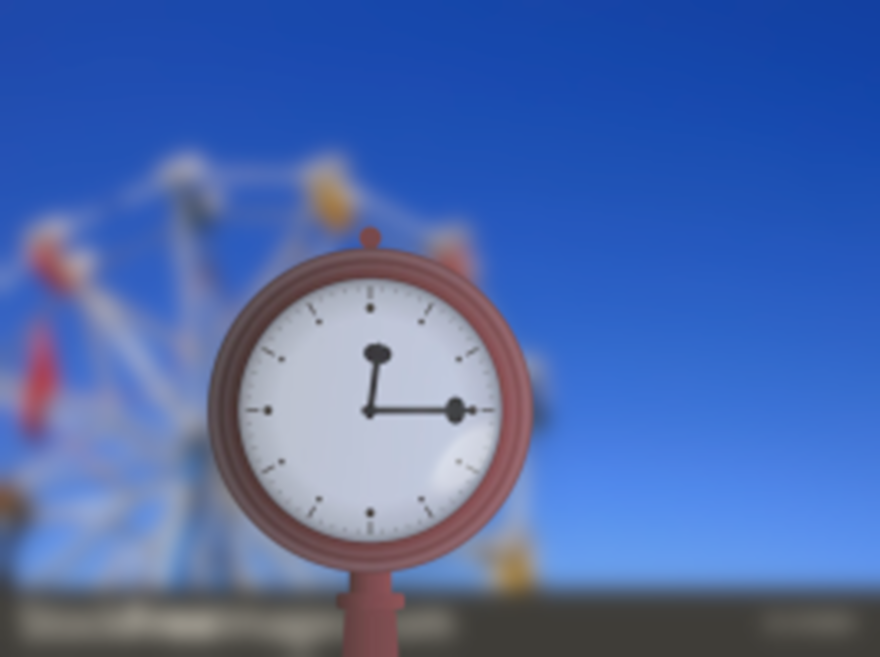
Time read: 12 h 15 min
